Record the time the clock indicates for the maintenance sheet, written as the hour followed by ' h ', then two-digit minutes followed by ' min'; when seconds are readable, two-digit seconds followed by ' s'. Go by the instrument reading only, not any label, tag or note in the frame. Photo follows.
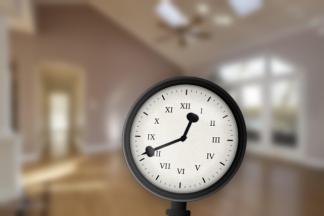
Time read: 12 h 41 min
